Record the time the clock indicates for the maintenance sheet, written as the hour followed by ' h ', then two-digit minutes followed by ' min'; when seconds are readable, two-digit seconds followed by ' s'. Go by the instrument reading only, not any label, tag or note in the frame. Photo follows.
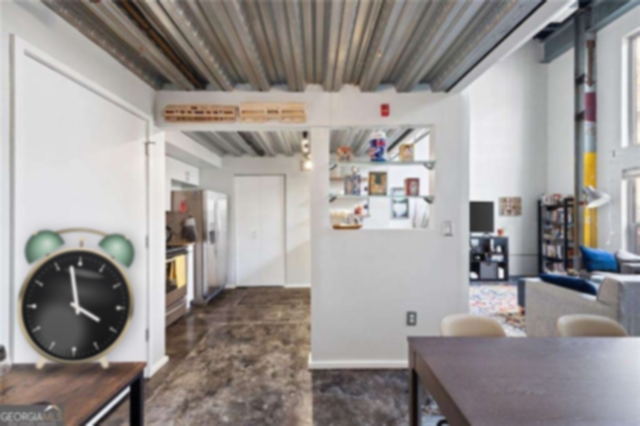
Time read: 3 h 58 min
